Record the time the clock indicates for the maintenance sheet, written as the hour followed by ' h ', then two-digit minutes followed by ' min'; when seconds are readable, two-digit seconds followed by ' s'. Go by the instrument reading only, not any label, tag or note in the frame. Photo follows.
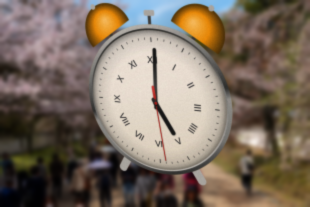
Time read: 5 h 00 min 29 s
